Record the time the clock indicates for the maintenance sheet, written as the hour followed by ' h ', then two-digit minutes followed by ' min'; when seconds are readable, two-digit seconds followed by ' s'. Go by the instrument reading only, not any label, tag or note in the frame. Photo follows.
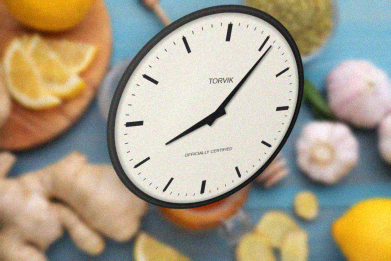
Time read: 8 h 06 min
